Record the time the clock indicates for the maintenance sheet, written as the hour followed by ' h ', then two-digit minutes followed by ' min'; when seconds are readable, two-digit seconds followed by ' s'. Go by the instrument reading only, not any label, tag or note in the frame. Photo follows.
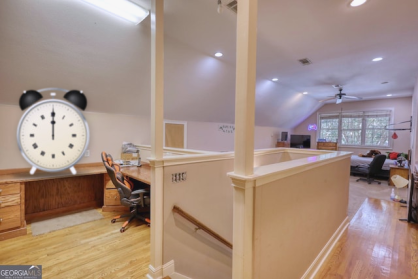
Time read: 12 h 00 min
